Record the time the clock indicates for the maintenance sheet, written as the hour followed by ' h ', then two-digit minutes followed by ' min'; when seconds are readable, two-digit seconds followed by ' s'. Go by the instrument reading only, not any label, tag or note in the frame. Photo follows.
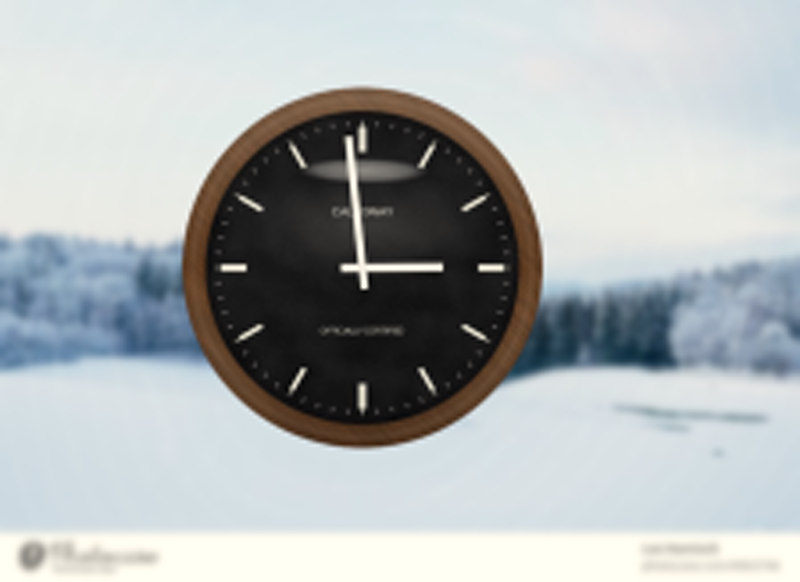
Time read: 2 h 59 min
